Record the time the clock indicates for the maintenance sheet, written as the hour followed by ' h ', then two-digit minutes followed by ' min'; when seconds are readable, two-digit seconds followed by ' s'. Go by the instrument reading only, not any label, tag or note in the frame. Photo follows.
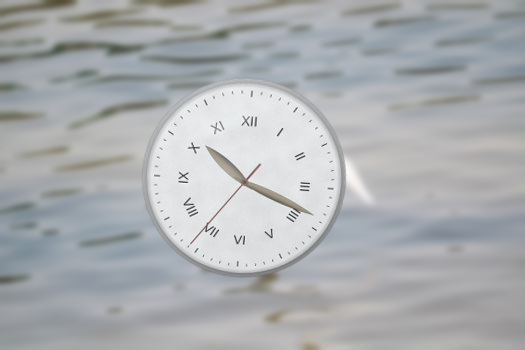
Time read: 10 h 18 min 36 s
